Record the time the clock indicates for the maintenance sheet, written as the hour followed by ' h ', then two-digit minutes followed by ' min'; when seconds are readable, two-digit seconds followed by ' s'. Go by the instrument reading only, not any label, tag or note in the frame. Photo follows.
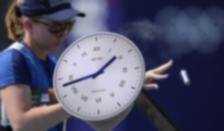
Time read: 1 h 43 min
